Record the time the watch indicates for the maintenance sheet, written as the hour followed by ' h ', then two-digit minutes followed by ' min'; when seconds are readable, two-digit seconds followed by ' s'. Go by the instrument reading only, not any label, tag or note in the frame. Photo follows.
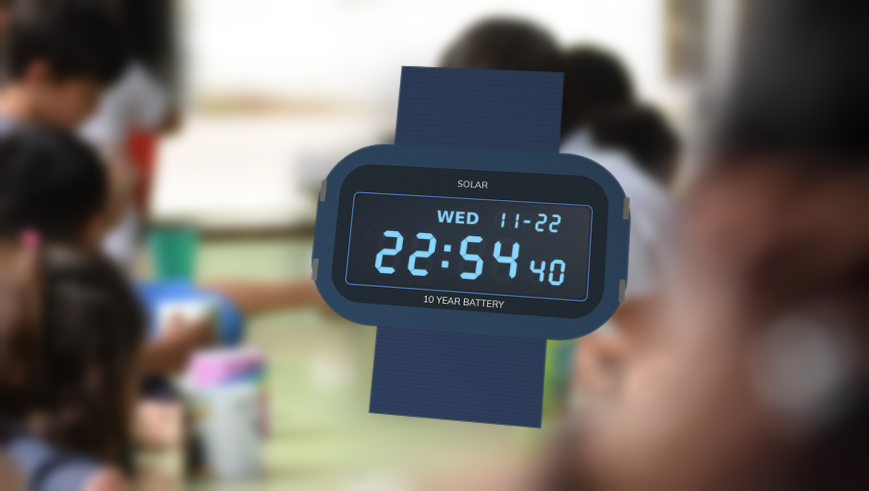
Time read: 22 h 54 min 40 s
